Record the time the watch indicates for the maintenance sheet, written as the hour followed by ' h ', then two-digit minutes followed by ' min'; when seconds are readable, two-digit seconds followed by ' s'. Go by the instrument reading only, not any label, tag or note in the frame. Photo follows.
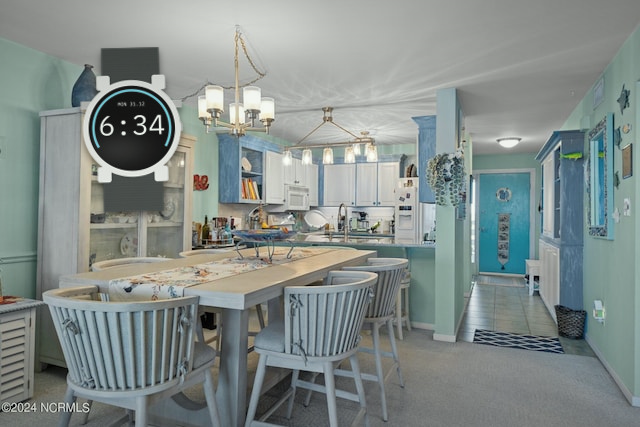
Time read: 6 h 34 min
